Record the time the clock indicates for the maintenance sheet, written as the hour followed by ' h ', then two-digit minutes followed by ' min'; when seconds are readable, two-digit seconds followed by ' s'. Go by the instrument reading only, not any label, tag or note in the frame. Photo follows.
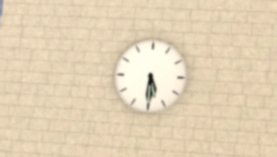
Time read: 5 h 30 min
